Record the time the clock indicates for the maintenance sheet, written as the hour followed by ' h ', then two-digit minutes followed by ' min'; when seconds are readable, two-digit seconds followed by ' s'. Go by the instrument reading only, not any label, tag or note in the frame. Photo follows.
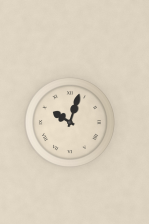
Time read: 10 h 03 min
